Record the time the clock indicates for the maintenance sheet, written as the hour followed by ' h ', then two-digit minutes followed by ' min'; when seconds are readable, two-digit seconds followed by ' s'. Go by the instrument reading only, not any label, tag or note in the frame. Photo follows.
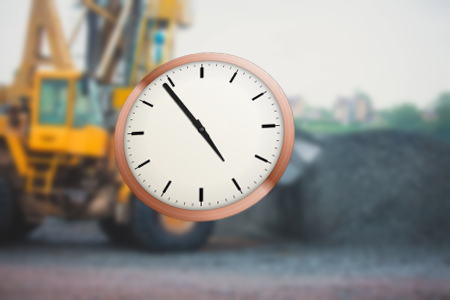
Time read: 4 h 54 min
